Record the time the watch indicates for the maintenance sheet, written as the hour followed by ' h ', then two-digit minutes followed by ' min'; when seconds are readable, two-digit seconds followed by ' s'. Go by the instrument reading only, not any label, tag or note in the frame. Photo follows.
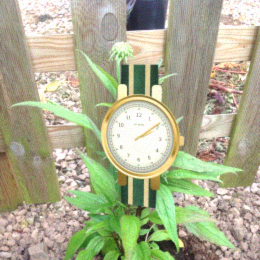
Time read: 2 h 09 min
